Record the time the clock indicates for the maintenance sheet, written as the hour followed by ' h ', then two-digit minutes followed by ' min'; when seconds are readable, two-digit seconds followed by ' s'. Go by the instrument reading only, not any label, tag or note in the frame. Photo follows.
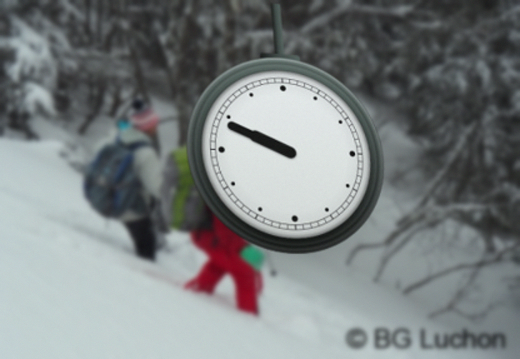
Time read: 9 h 49 min
